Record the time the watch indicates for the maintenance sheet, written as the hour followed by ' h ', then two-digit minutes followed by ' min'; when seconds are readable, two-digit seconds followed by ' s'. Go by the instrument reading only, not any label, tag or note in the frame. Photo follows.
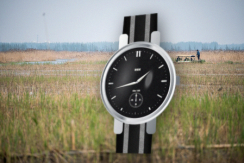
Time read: 1 h 43 min
